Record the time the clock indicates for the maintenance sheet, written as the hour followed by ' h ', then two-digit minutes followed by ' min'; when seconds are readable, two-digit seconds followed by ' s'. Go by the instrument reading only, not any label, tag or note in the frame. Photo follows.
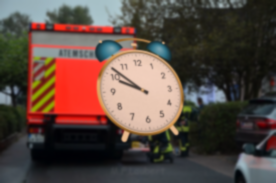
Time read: 9 h 52 min
